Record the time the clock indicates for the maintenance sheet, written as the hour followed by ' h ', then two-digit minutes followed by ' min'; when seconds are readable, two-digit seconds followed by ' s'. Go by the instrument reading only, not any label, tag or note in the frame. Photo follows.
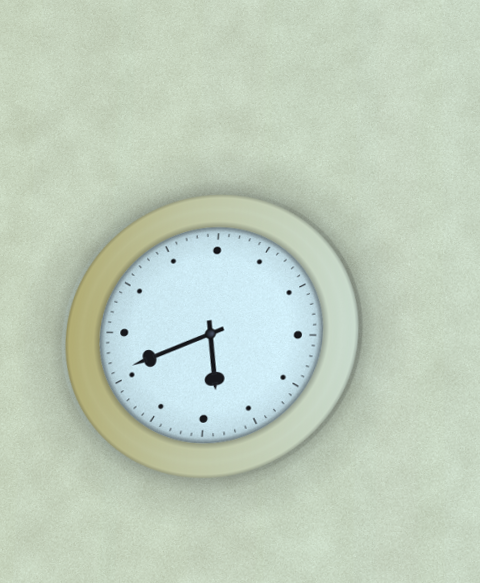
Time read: 5 h 41 min
